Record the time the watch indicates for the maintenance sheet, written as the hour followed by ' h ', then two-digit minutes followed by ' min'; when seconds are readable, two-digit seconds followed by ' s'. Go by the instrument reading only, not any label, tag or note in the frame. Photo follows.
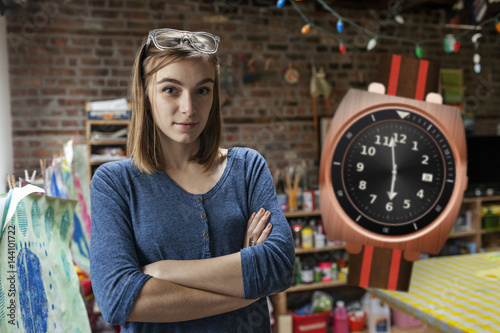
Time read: 5 h 58 min
